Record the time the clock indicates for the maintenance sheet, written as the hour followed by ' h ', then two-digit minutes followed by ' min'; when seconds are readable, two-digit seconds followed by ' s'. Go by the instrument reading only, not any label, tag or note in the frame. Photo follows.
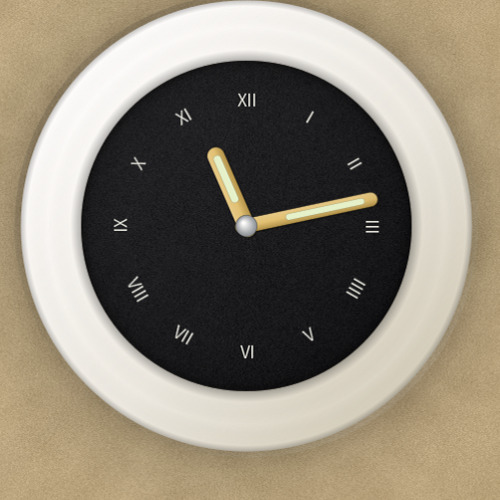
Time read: 11 h 13 min
